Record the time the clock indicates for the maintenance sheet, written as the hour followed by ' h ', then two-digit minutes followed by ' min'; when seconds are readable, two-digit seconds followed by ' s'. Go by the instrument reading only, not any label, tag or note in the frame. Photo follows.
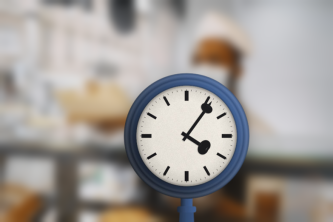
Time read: 4 h 06 min
